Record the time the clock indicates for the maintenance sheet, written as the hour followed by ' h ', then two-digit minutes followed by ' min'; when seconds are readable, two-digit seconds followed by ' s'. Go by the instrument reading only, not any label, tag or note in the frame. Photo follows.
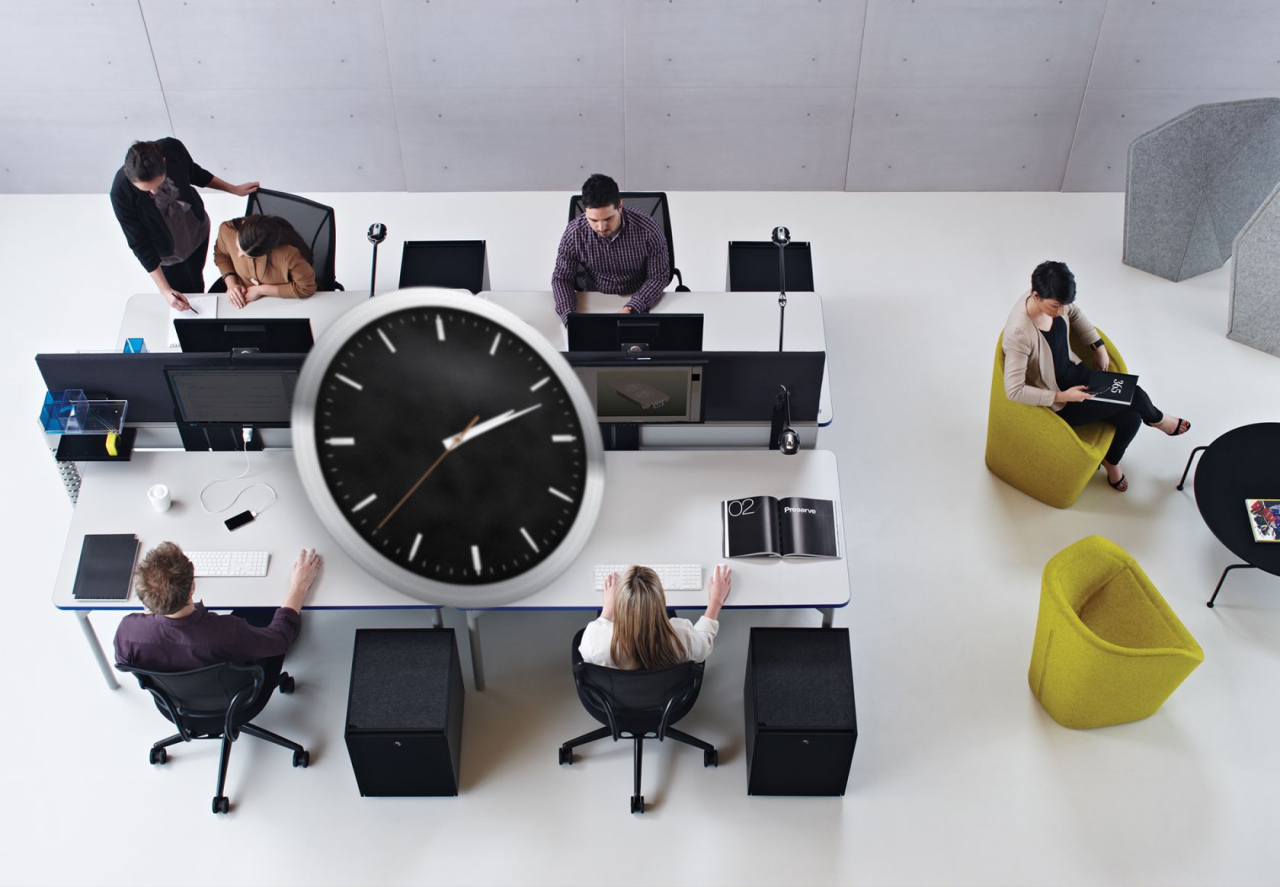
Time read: 2 h 11 min 38 s
